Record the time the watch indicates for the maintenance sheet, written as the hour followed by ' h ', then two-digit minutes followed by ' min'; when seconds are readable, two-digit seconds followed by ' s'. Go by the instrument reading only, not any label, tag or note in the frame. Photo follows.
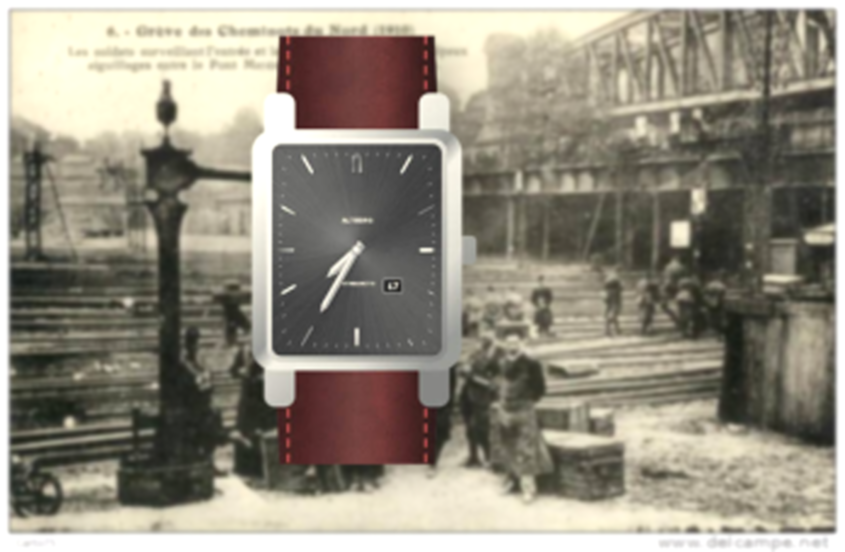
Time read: 7 h 35 min
